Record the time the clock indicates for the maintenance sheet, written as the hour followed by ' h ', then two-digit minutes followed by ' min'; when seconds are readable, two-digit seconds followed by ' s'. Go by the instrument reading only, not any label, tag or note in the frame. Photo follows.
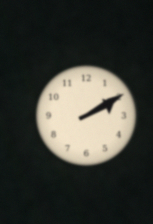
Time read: 2 h 10 min
